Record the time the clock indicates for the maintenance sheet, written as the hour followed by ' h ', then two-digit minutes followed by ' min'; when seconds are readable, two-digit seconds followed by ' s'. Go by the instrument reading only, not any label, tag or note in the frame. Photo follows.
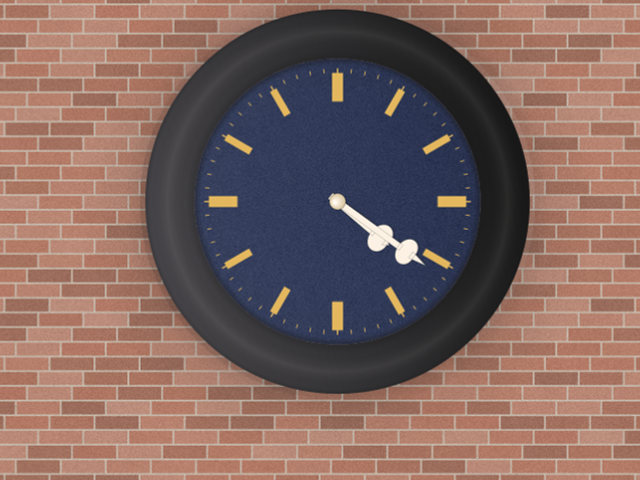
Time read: 4 h 21 min
